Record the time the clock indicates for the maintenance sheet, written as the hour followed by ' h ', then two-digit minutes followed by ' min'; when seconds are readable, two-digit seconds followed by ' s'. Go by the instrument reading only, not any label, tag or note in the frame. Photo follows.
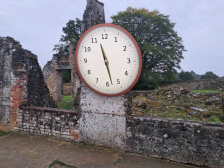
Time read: 11 h 28 min
